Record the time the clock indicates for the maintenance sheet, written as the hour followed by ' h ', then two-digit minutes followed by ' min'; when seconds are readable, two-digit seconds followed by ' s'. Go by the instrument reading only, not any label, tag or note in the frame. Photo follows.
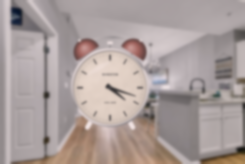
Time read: 4 h 18 min
